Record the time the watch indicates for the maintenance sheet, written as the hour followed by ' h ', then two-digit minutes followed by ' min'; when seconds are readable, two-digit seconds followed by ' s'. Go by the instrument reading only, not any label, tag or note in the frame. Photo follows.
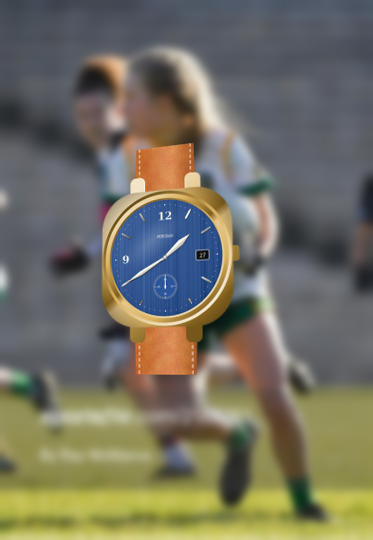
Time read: 1 h 40 min
